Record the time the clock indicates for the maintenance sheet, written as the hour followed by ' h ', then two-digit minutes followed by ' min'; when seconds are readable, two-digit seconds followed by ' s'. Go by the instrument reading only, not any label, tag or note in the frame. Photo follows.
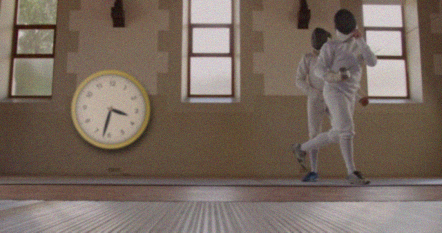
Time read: 3 h 32 min
